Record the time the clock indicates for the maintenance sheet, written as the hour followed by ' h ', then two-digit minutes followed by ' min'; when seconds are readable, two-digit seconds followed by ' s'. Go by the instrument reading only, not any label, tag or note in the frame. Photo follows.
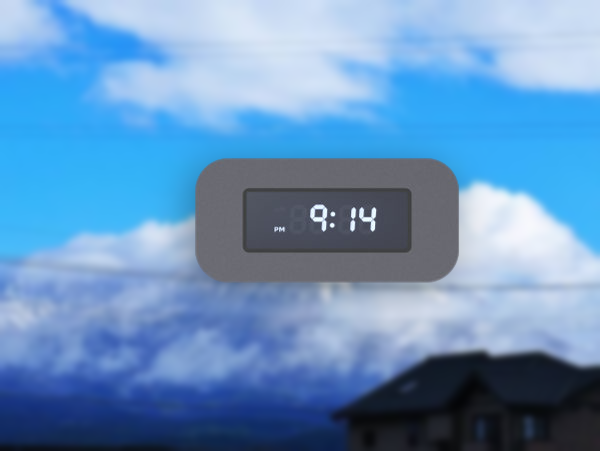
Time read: 9 h 14 min
